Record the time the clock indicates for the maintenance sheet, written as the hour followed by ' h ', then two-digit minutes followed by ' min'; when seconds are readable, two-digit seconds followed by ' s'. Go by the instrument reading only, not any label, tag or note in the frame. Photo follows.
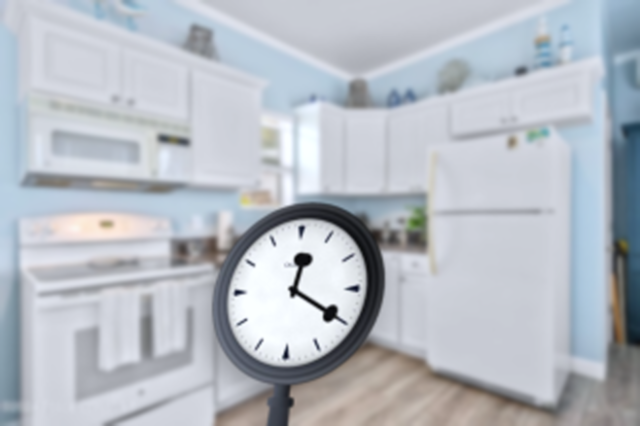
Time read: 12 h 20 min
